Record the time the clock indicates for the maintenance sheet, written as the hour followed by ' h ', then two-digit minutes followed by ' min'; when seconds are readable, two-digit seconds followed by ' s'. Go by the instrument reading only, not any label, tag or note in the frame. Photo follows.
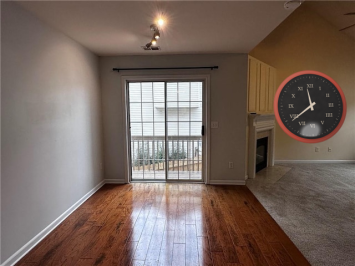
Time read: 11 h 39 min
